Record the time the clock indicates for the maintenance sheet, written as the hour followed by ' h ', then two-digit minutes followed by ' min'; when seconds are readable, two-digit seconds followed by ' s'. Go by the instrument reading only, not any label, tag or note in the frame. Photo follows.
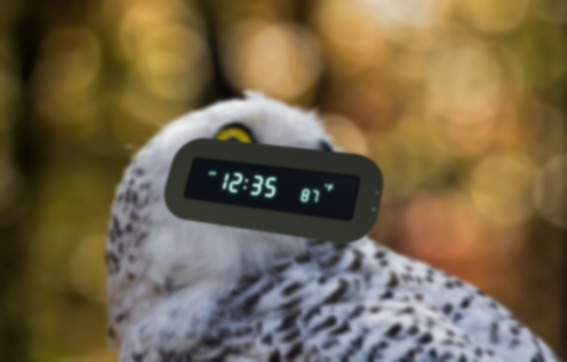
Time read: 12 h 35 min
